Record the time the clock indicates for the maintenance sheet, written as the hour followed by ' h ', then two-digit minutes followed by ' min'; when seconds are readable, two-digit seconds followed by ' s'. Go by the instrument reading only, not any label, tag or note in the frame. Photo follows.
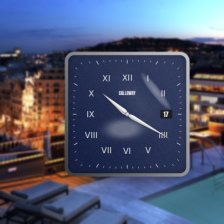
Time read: 10 h 20 min
